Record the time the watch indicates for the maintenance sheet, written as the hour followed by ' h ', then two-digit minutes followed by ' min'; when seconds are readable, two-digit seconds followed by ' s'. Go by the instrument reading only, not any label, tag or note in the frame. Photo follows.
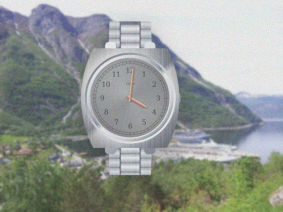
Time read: 4 h 01 min
